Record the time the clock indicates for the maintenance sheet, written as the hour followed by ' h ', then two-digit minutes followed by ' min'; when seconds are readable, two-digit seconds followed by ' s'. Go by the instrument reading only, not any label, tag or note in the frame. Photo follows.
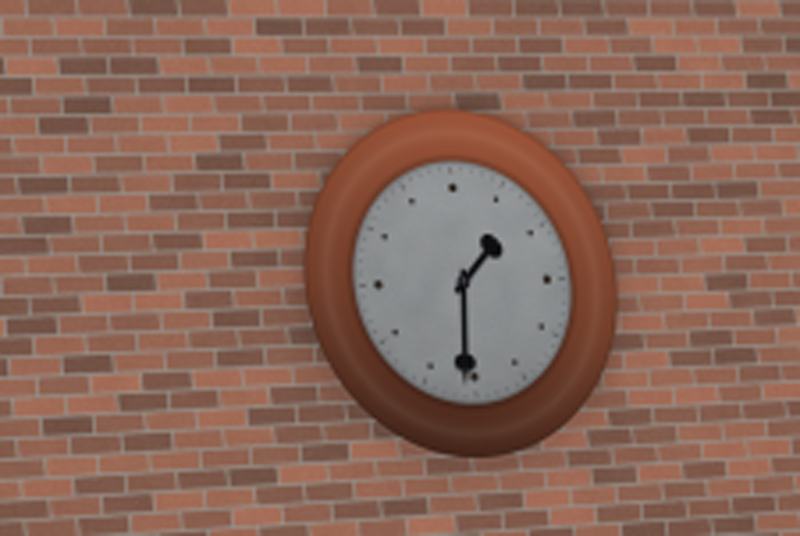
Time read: 1 h 31 min
